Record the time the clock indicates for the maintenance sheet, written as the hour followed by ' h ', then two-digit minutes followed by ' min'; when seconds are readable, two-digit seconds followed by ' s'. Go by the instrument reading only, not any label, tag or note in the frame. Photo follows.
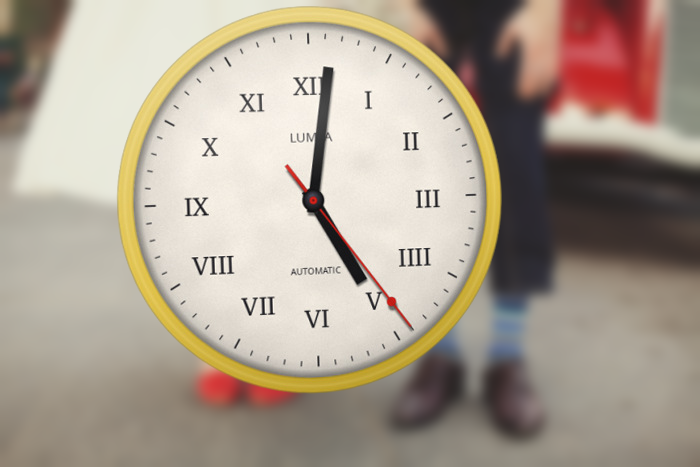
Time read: 5 h 01 min 24 s
